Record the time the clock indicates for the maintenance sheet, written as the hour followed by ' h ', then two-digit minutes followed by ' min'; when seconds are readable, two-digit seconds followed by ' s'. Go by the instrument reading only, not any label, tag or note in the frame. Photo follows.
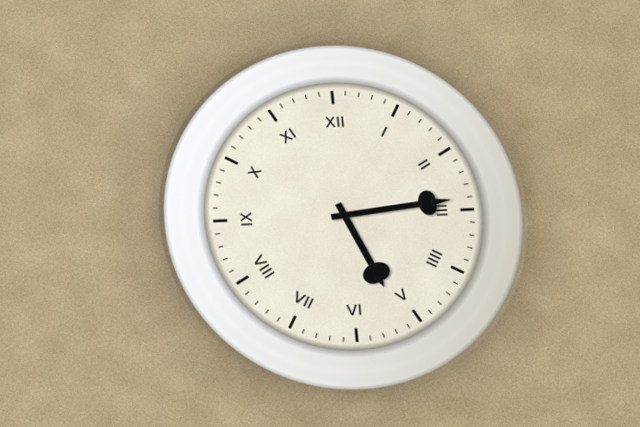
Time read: 5 h 14 min
